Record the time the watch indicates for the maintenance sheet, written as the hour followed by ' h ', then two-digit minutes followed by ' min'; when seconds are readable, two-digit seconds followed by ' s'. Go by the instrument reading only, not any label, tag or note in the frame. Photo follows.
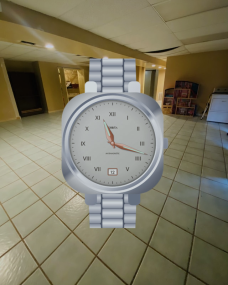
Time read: 11 h 18 min
